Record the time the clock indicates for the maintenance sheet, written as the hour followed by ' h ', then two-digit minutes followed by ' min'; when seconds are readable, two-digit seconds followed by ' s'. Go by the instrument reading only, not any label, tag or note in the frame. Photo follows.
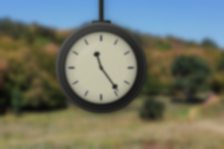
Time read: 11 h 24 min
